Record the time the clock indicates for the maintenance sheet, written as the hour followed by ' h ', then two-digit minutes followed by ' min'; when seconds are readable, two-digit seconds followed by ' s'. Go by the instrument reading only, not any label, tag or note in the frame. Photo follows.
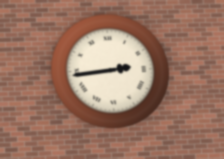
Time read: 2 h 44 min
